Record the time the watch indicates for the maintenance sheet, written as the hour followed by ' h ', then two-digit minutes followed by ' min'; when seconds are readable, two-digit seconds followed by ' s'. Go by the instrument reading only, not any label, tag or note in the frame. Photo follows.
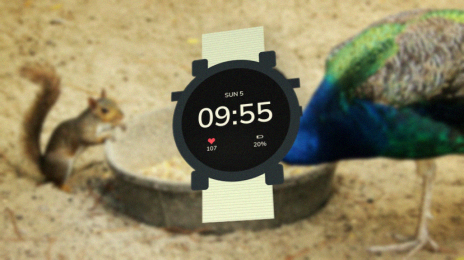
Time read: 9 h 55 min
